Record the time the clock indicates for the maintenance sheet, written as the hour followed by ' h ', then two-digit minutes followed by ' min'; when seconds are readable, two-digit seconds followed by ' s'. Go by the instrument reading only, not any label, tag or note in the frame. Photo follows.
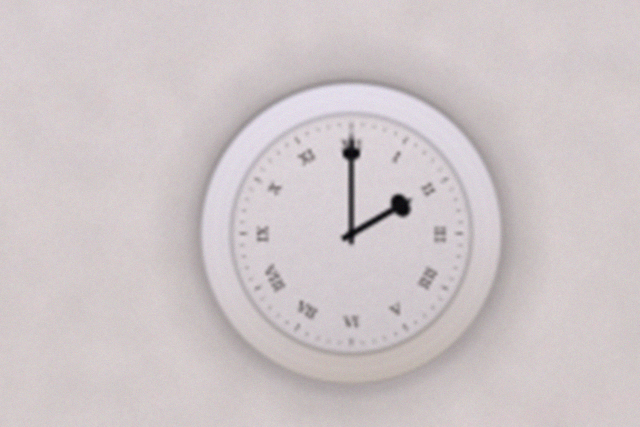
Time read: 2 h 00 min
